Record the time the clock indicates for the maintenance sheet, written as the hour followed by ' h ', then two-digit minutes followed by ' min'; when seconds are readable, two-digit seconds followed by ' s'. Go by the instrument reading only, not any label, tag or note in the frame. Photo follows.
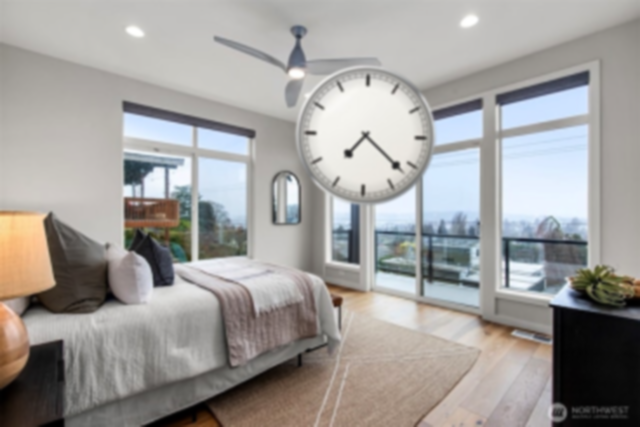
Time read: 7 h 22 min
